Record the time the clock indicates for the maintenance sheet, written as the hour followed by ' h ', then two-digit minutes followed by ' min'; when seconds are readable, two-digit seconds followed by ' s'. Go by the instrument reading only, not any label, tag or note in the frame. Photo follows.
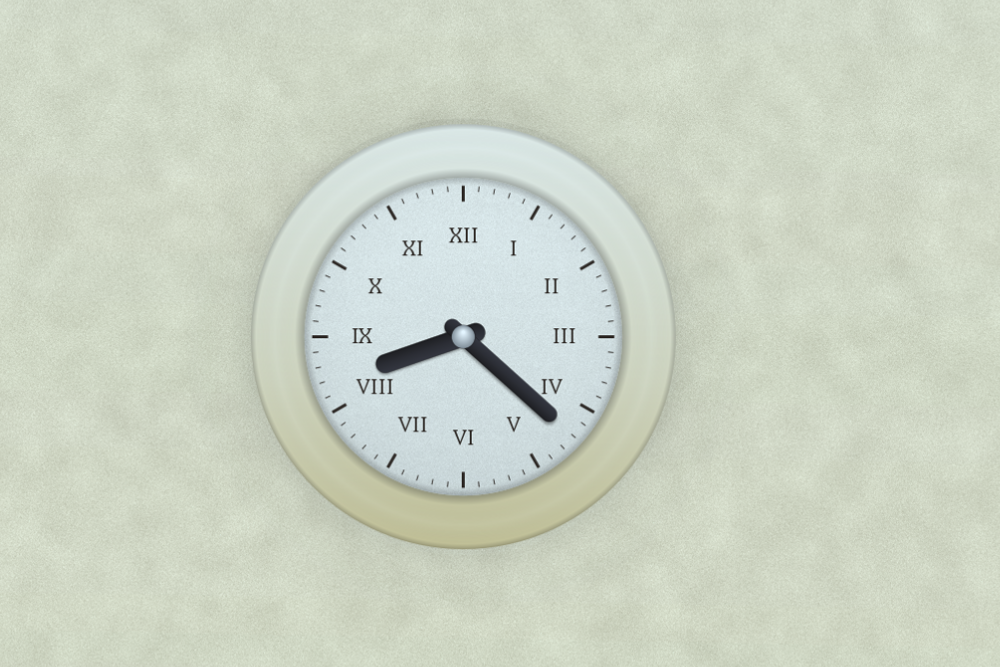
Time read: 8 h 22 min
